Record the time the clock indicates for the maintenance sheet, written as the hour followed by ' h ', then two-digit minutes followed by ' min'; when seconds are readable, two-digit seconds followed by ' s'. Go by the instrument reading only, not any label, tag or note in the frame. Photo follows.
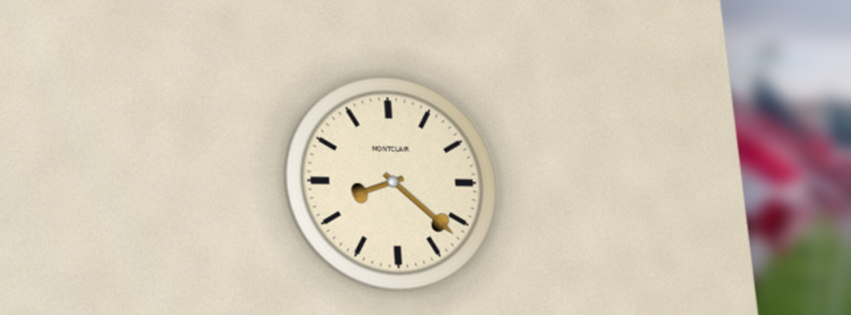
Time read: 8 h 22 min
